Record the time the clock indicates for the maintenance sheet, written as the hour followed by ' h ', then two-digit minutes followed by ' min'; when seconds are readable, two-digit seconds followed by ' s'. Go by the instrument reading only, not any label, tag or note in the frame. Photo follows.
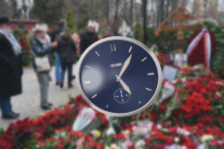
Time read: 5 h 06 min
